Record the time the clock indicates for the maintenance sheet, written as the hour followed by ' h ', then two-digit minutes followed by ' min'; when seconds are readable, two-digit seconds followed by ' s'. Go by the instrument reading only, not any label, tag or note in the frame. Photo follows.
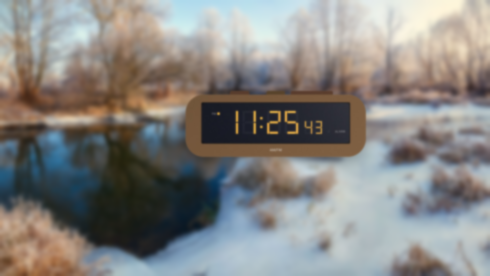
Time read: 11 h 25 min 43 s
